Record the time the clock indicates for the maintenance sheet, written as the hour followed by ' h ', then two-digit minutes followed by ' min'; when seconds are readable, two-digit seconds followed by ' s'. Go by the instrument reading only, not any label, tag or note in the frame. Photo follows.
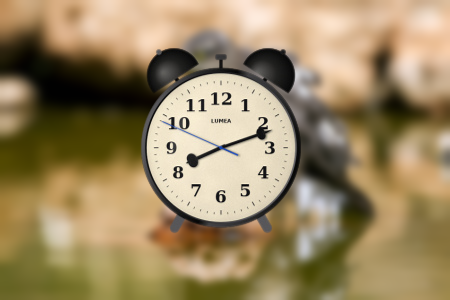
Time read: 8 h 11 min 49 s
